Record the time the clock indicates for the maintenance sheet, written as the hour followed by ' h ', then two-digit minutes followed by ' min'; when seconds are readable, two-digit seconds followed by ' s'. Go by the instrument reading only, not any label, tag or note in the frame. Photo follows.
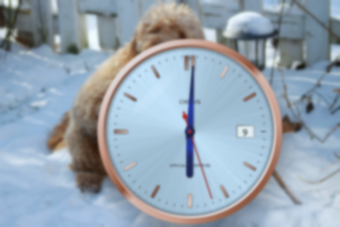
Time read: 6 h 00 min 27 s
